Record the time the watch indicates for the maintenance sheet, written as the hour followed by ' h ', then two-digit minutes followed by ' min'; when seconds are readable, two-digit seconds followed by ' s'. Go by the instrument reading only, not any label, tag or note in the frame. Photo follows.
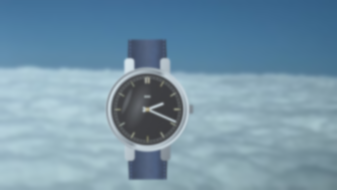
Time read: 2 h 19 min
